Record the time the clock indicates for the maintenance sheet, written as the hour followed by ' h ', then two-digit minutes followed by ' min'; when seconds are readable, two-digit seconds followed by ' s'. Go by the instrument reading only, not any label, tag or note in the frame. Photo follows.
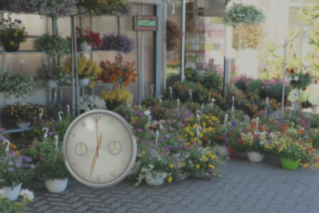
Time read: 12 h 33 min
